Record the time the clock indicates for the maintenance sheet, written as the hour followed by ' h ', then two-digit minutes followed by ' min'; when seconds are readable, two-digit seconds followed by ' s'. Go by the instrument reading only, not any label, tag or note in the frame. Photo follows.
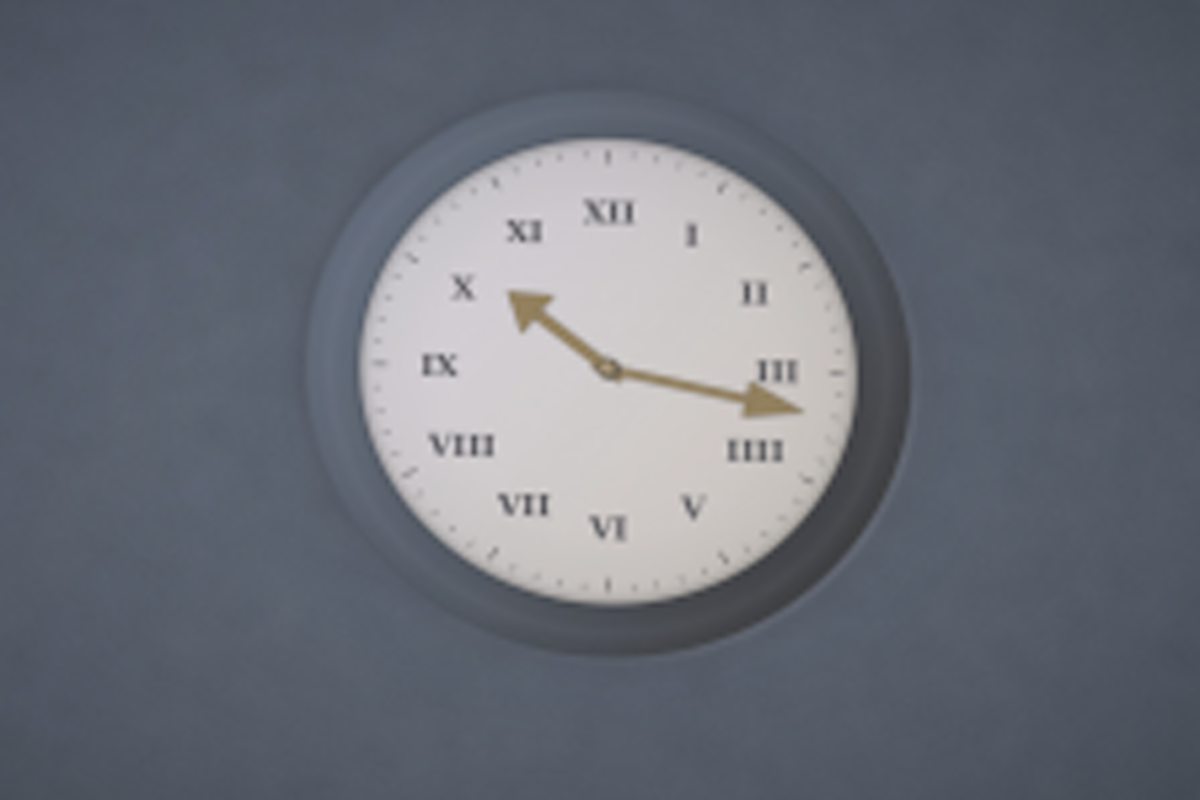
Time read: 10 h 17 min
